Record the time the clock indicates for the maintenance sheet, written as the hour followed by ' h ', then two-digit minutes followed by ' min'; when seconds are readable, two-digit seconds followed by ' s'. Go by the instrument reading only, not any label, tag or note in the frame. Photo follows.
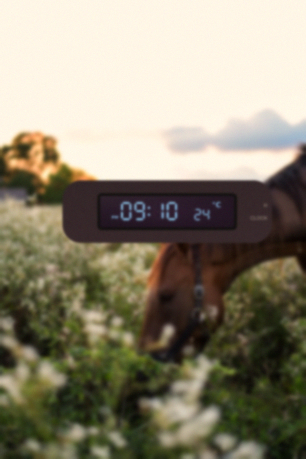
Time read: 9 h 10 min
